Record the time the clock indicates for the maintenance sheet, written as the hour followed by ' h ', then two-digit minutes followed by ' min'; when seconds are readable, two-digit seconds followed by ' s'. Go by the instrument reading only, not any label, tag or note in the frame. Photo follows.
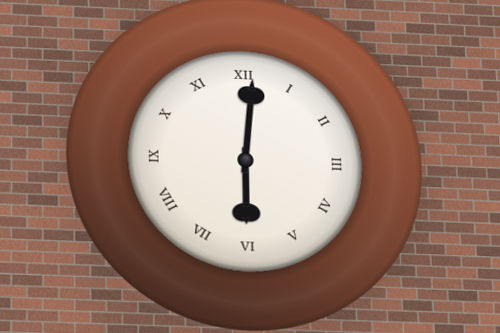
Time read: 6 h 01 min
